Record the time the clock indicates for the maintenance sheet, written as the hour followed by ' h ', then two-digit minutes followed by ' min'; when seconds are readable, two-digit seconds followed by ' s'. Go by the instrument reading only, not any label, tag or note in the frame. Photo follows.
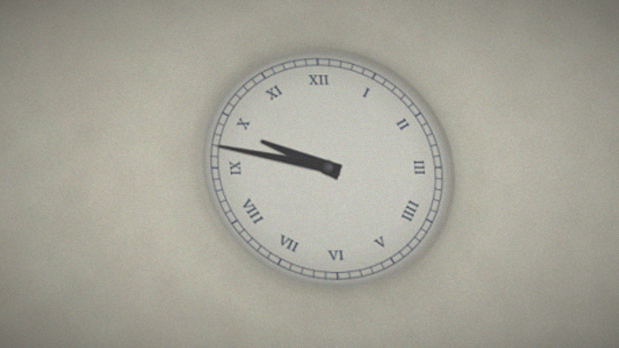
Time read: 9 h 47 min
